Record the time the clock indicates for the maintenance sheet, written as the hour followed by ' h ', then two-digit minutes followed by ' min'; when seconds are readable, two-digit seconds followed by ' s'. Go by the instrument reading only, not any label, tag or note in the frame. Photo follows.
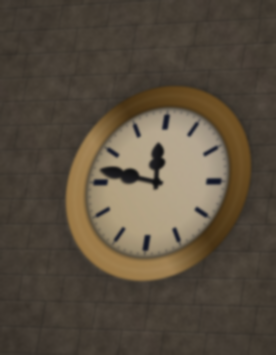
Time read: 11 h 47 min
